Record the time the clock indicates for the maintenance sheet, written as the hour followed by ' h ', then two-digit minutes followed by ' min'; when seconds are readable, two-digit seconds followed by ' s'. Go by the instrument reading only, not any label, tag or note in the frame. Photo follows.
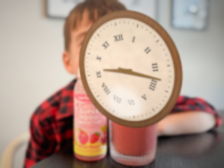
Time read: 9 h 18 min
